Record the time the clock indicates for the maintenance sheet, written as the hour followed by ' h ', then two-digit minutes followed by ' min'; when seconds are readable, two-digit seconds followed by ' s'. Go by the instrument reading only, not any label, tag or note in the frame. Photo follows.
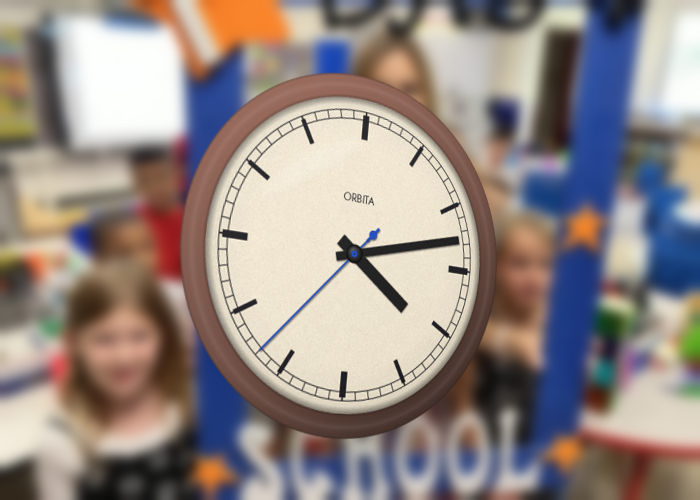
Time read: 4 h 12 min 37 s
